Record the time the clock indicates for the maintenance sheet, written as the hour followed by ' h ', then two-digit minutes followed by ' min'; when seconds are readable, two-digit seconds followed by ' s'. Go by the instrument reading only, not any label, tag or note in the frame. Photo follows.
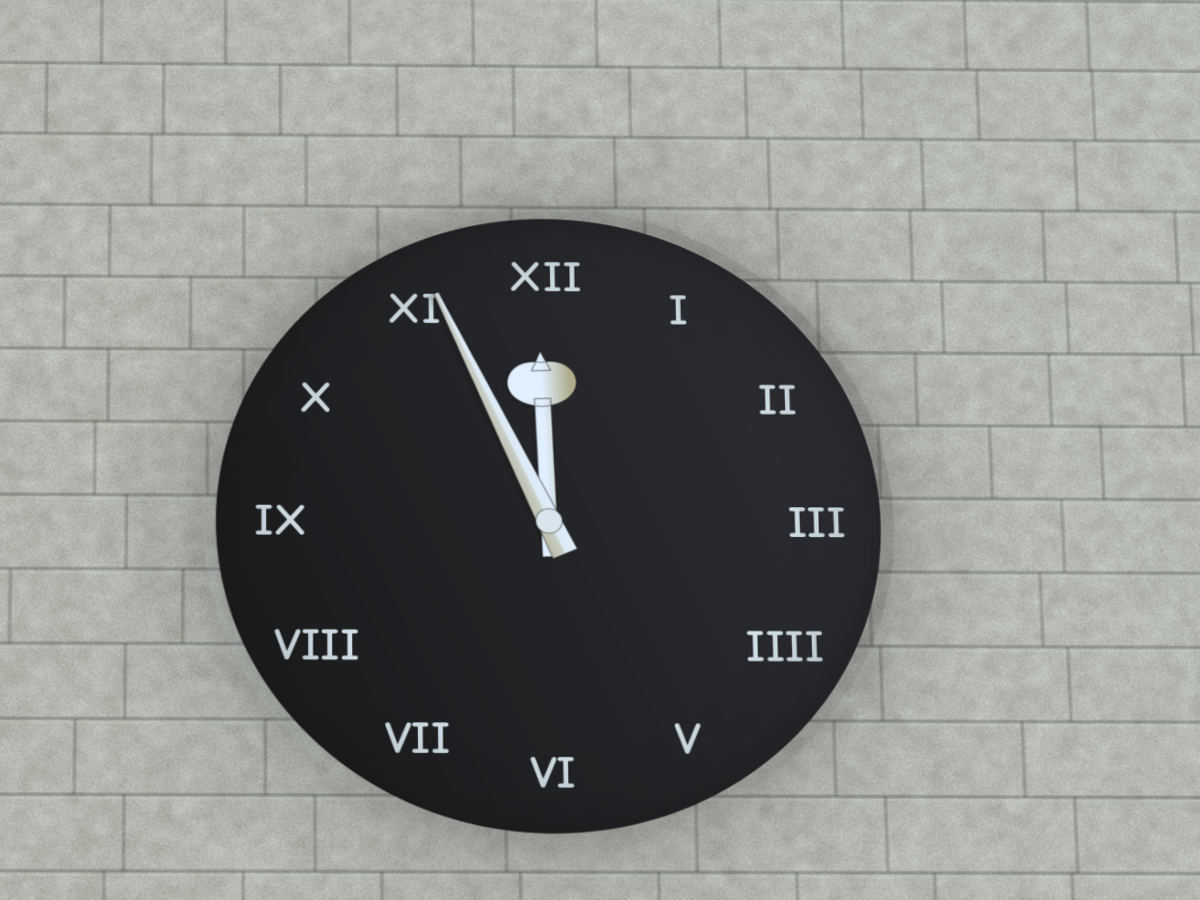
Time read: 11 h 56 min
